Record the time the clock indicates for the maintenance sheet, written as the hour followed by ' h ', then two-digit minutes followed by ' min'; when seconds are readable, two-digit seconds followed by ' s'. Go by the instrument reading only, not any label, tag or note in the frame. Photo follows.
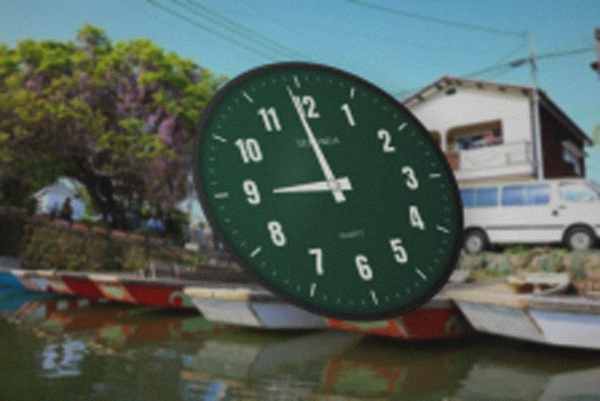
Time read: 8 h 59 min
